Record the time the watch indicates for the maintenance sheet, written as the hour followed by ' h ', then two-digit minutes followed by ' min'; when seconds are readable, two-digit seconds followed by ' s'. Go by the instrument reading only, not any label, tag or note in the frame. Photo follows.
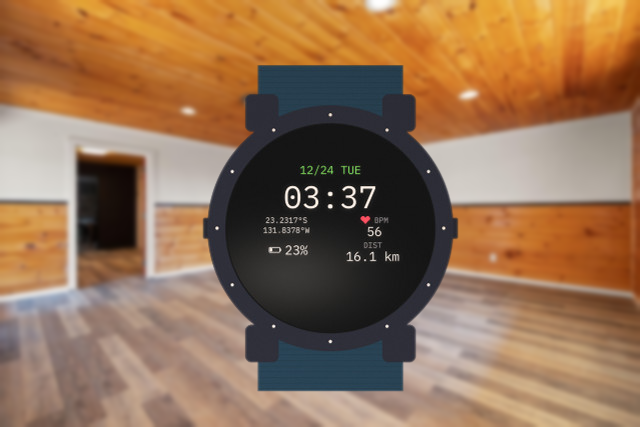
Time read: 3 h 37 min
